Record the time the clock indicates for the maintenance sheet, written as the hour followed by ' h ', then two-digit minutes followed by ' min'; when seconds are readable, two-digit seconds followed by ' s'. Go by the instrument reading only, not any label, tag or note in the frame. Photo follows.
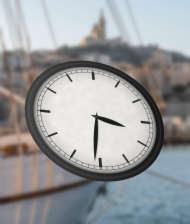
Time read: 3 h 31 min
